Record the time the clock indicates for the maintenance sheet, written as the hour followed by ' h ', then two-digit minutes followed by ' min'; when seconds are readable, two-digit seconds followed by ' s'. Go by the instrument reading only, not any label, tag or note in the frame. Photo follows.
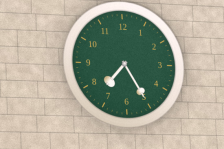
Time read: 7 h 25 min
